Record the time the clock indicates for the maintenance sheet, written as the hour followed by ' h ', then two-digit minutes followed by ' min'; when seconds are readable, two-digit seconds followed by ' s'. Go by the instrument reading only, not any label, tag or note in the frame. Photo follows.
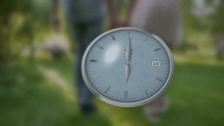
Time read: 6 h 00 min
